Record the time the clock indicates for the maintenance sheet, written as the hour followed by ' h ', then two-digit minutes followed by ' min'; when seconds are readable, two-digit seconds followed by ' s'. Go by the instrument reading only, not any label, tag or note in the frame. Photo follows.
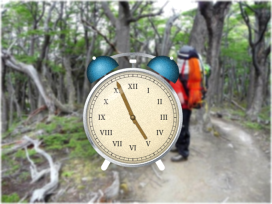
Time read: 4 h 56 min
